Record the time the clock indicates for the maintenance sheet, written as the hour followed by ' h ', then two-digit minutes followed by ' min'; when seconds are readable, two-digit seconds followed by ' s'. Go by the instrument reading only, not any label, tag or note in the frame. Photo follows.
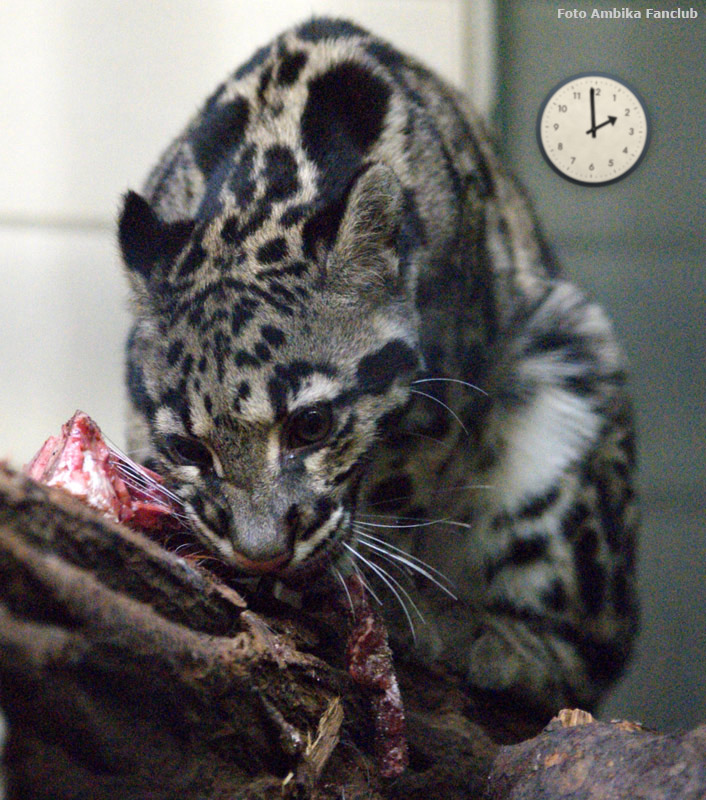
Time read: 1 h 59 min
